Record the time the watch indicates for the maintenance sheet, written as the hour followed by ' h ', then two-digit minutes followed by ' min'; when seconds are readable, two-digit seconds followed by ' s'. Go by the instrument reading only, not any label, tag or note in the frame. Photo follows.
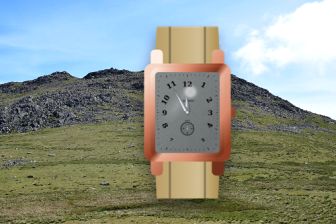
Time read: 11 h 55 min
